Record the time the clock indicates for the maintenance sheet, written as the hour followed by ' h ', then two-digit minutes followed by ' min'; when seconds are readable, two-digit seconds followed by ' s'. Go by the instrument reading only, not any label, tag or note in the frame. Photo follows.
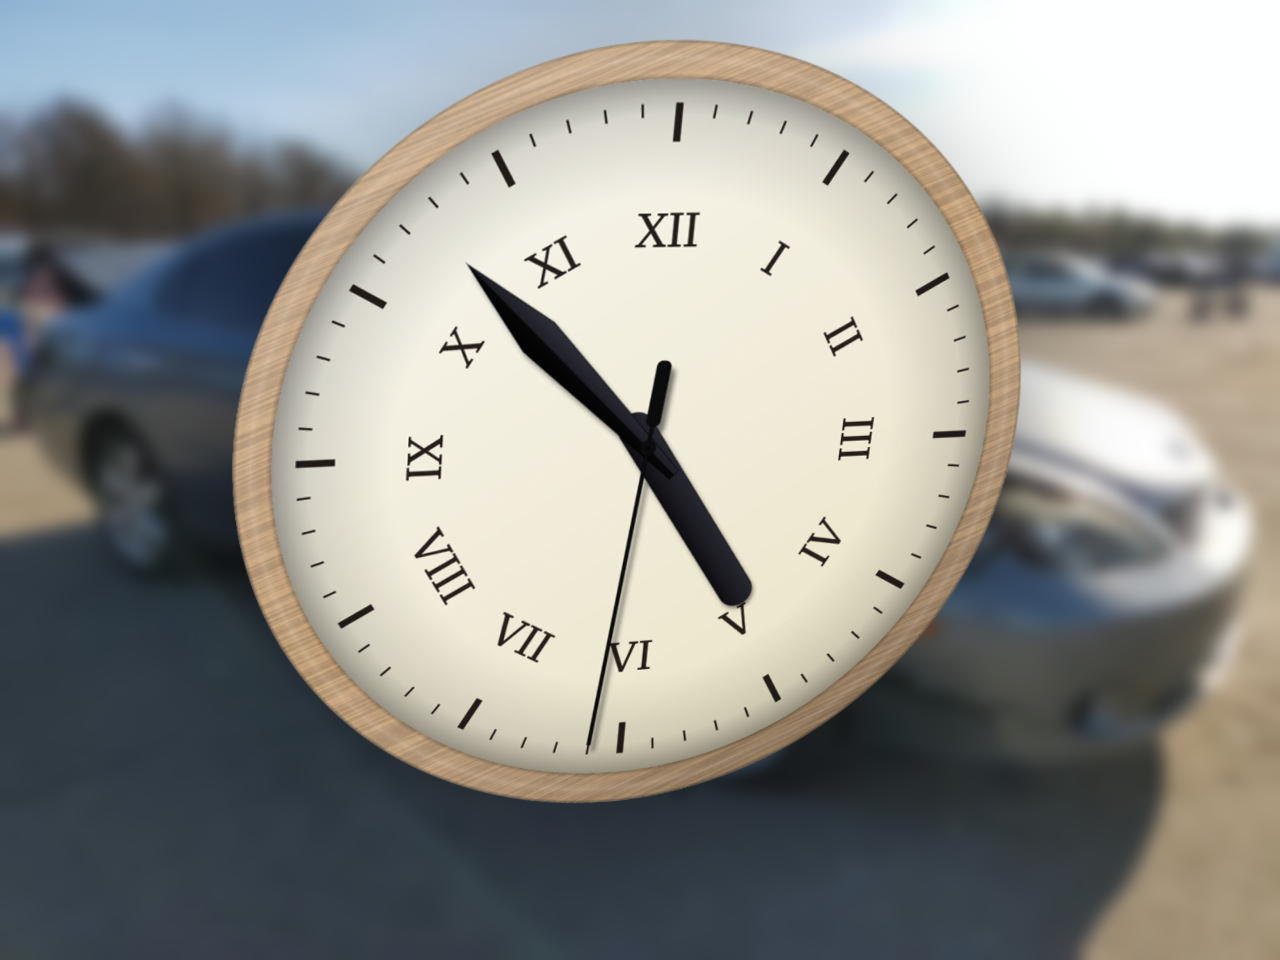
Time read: 4 h 52 min 31 s
